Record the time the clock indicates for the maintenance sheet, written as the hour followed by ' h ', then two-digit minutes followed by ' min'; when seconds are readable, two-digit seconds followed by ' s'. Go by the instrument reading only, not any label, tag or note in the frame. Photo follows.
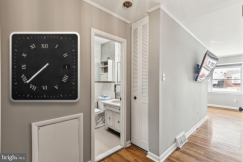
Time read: 7 h 38 min
